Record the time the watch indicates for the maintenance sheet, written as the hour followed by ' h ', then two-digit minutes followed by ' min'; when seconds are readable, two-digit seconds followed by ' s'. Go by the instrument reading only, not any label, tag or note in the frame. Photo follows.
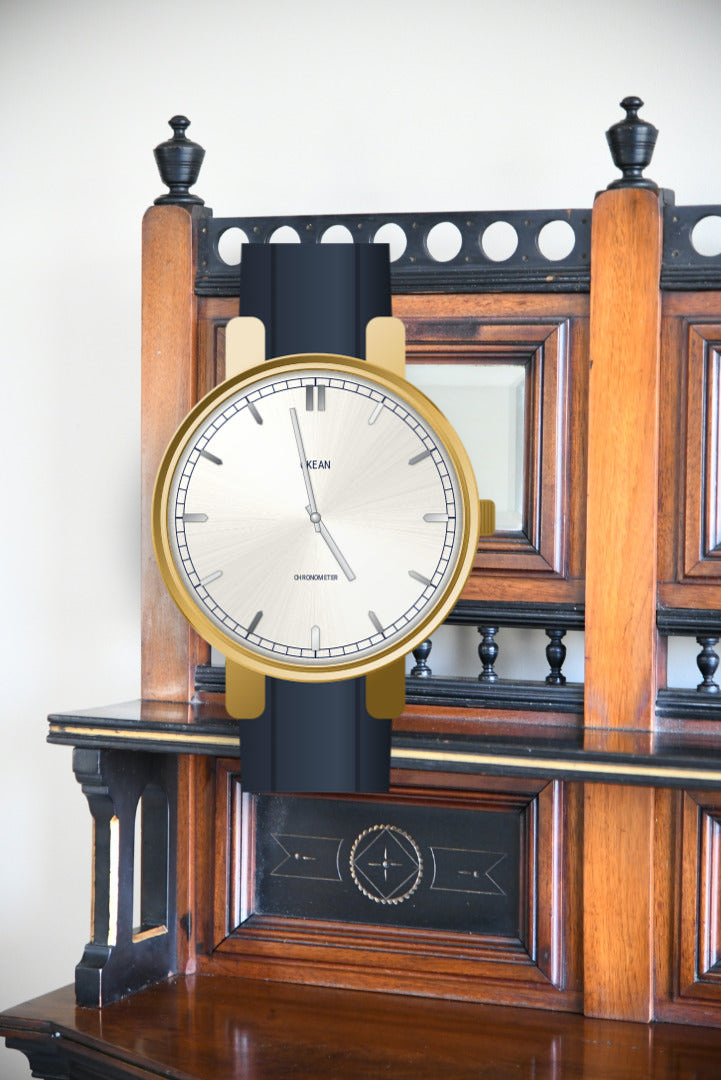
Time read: 4 h 58 min
